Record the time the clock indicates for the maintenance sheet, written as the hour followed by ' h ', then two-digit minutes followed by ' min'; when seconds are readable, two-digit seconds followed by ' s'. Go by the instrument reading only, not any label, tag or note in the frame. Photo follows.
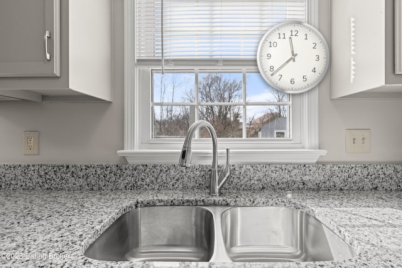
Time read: 11 h 38 min
